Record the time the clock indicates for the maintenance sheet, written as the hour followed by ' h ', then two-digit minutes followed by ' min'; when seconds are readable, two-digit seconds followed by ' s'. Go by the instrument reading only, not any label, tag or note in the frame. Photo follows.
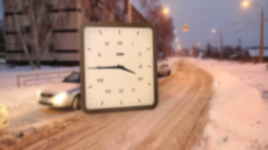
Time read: 3 h 45 min
